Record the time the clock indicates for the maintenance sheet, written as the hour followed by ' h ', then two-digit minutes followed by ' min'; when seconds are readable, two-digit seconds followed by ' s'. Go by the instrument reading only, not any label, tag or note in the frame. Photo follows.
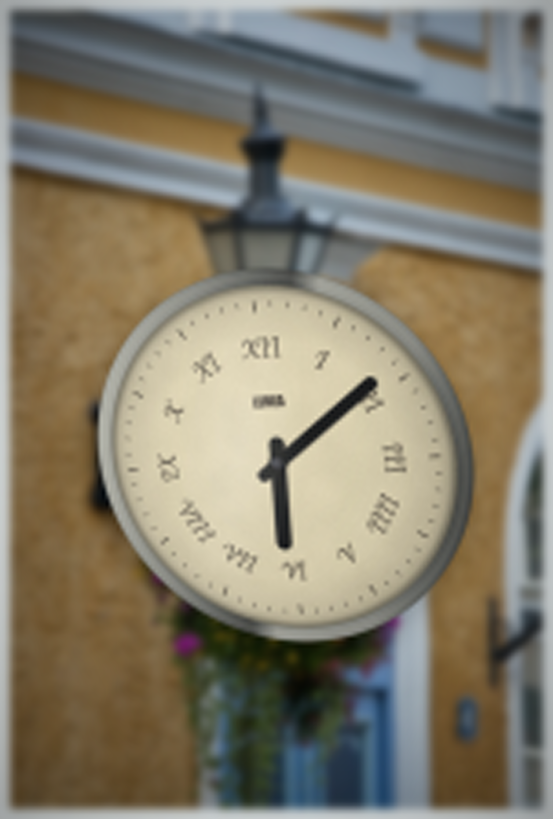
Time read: 6 h 09 min
